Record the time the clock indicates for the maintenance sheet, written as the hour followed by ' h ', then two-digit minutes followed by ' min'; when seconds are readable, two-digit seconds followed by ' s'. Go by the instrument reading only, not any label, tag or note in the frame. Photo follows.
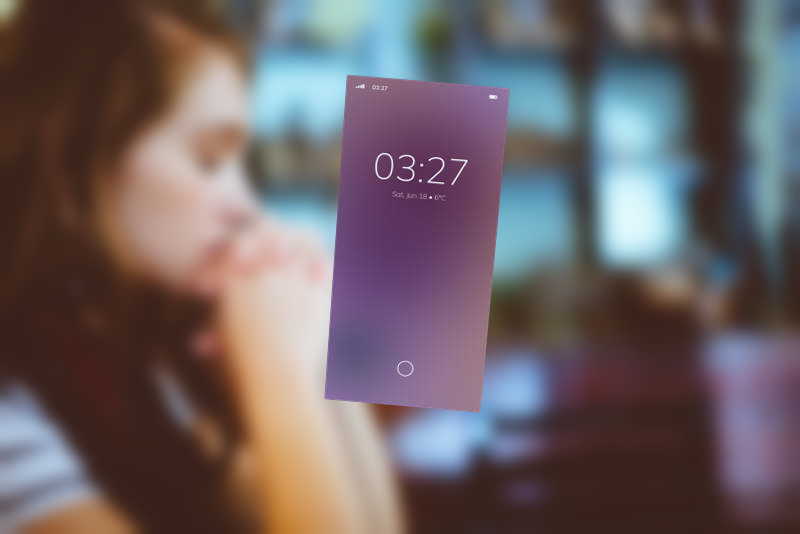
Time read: 3 h 27 min
